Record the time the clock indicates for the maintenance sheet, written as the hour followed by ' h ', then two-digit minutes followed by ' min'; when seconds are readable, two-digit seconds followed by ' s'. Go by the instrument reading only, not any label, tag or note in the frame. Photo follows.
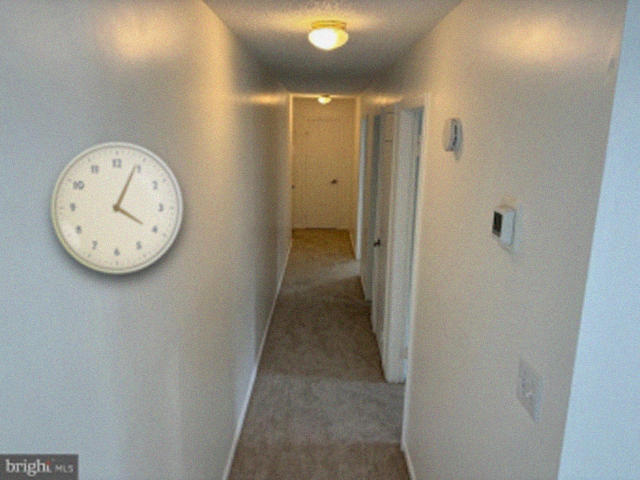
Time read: 4 h 04 min
